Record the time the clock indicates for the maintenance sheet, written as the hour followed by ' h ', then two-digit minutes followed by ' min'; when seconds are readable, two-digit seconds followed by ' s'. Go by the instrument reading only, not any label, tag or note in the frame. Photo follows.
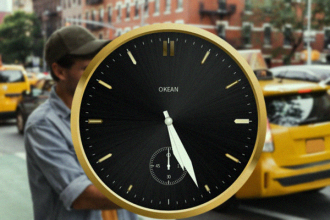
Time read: 5 h 26 min
